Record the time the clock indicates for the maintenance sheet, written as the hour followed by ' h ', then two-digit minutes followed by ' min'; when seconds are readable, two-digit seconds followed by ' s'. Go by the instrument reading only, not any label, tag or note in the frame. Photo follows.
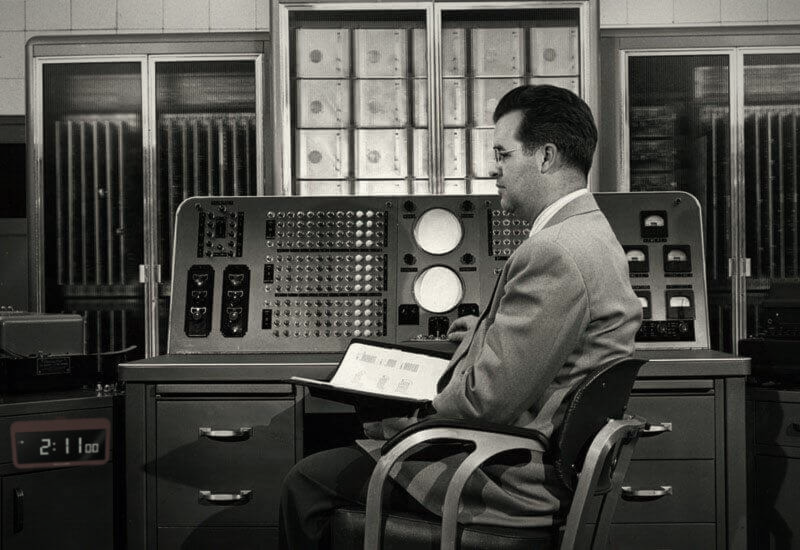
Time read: 2 h 11 min
